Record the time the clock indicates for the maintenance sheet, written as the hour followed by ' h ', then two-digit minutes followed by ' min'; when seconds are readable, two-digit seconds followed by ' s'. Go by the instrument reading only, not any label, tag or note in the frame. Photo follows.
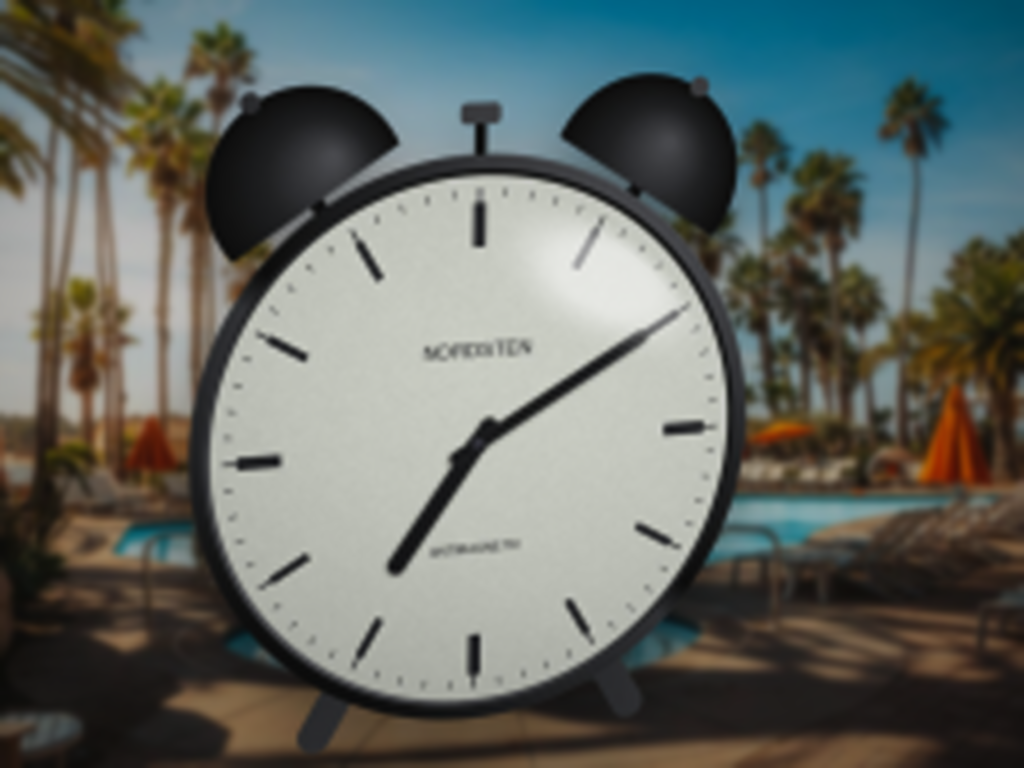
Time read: 7 h 10 min
